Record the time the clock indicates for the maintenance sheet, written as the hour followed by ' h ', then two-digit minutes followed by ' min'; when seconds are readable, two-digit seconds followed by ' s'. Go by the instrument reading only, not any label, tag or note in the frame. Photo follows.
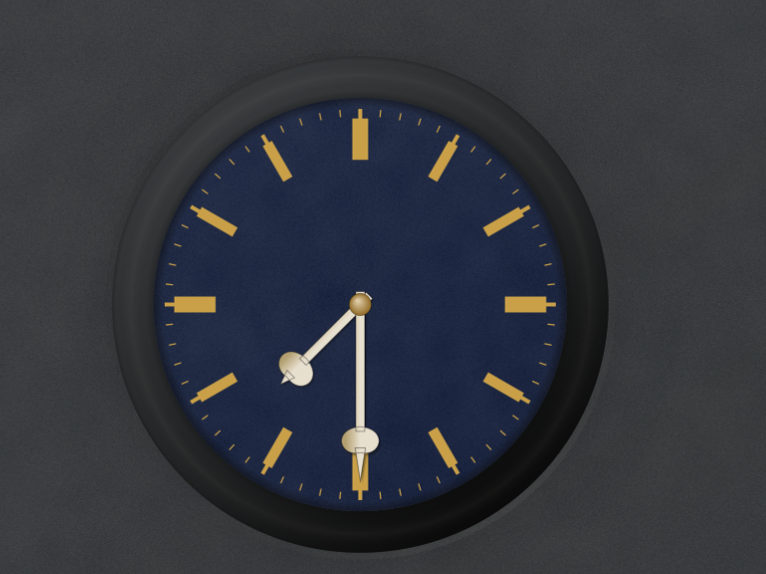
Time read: 7 h 30 min
